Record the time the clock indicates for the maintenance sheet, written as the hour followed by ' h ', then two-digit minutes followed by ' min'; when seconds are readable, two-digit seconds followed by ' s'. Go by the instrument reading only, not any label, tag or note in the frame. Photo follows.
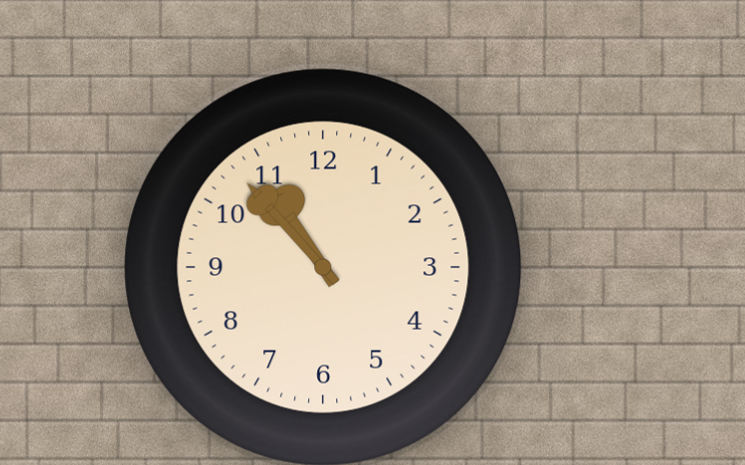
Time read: 10 h 53 min
